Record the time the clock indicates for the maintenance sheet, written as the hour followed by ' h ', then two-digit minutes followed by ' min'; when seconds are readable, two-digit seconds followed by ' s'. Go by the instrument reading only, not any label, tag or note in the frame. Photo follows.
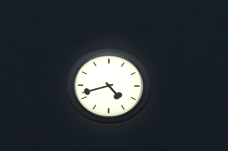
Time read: 4 h 42 min
